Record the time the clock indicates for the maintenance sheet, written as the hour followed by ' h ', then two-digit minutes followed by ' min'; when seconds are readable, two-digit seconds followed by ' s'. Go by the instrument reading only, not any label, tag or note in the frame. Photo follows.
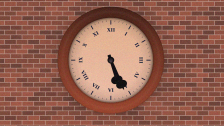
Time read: 5 h 26 min
